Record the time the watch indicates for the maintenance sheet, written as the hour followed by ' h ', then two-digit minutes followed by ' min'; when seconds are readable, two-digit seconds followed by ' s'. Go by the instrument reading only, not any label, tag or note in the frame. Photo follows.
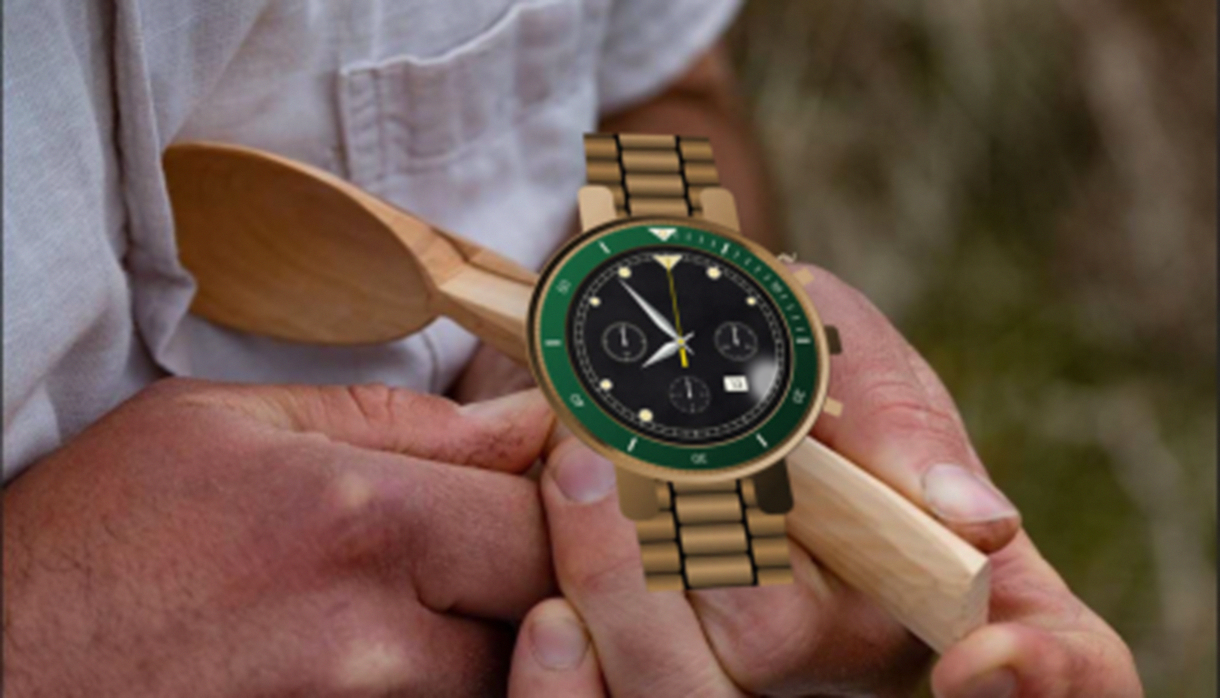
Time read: 7 h 54 min
